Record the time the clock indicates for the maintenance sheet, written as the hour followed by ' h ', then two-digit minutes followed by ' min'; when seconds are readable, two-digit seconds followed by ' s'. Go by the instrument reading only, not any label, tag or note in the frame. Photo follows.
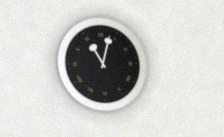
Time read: 11 h 03 min
